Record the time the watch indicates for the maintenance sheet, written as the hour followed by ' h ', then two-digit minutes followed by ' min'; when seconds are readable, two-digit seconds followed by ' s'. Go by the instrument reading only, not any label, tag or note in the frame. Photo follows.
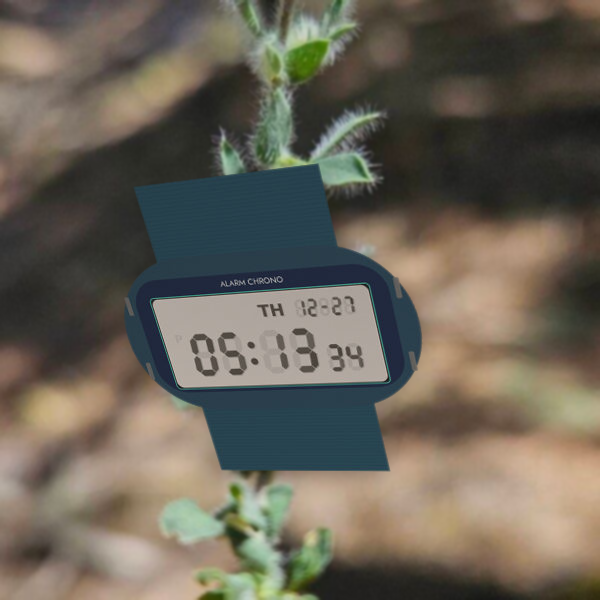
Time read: 5 h 13 min 34 s
